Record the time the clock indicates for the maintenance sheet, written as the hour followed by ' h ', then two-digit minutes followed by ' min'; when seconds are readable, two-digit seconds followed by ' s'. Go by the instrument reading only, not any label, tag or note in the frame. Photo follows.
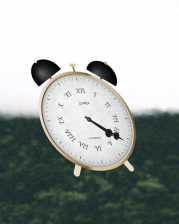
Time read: 4 h 21 min
